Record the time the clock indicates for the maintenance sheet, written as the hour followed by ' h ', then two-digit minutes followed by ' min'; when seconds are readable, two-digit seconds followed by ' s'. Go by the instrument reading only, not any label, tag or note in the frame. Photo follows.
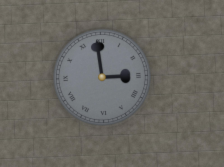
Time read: 2 h 59 min
